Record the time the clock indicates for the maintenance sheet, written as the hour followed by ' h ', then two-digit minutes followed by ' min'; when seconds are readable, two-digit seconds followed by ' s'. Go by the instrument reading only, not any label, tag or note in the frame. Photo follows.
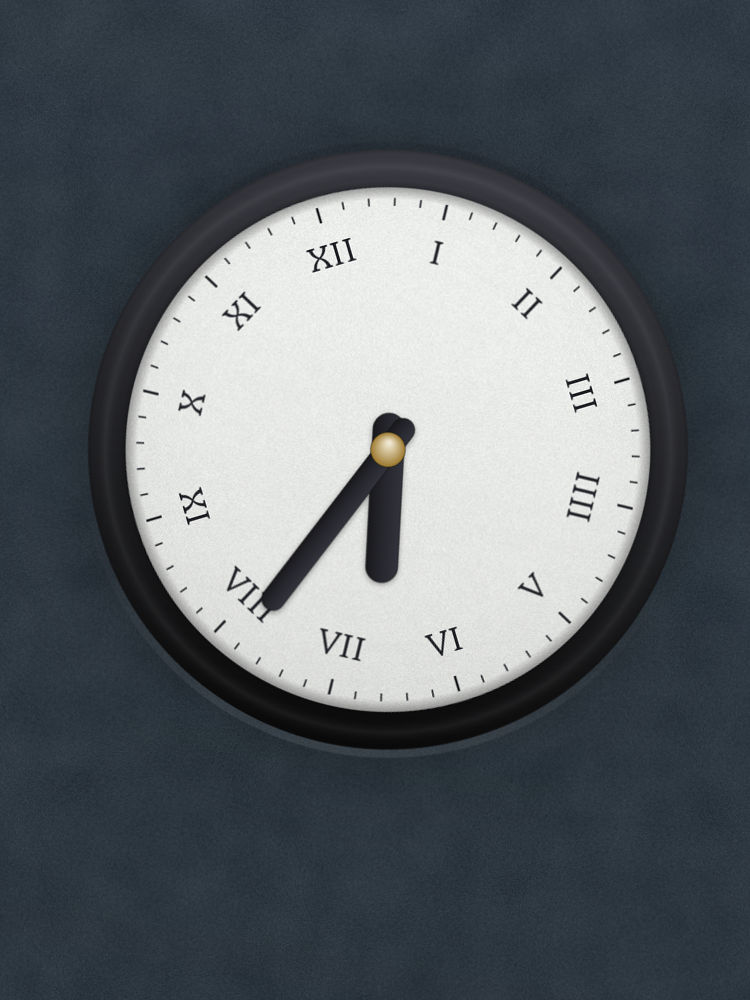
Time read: 6 h 39 min
